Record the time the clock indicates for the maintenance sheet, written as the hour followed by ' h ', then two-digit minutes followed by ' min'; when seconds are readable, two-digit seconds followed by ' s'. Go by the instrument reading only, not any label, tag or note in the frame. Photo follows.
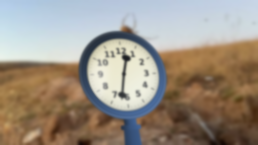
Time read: 12 h 32 min
